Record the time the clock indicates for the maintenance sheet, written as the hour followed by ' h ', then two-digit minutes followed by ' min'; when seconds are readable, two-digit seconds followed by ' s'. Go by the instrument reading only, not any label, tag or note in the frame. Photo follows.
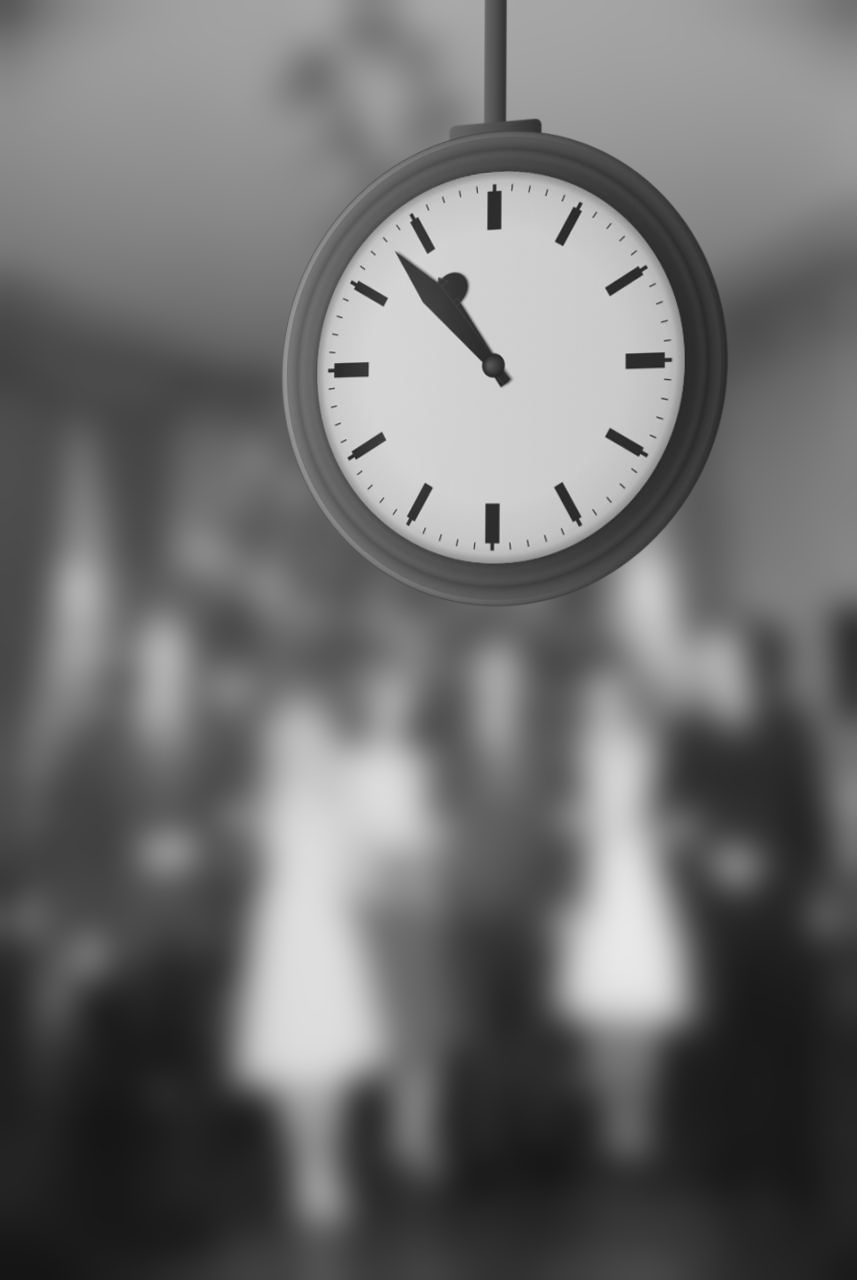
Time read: 10 h 53 min
